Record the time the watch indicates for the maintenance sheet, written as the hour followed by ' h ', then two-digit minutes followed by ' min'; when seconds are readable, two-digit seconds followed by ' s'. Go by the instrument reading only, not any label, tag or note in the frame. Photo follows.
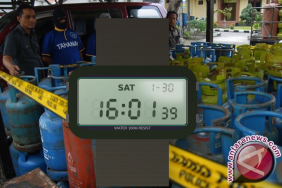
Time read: 16 h 01 min 39 s
